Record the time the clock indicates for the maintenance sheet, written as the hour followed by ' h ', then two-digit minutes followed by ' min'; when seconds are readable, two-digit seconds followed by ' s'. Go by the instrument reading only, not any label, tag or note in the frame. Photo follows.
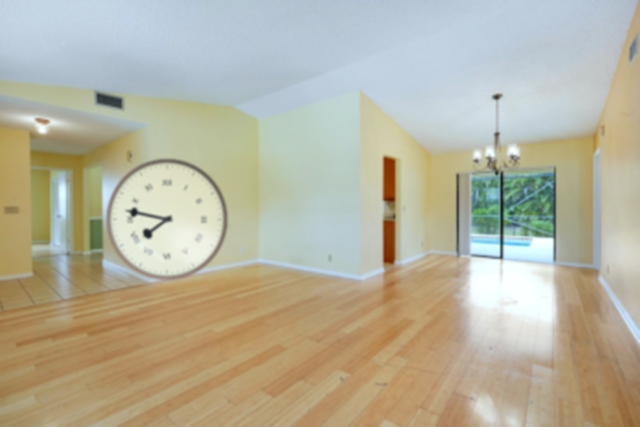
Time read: 7 h 47 min
